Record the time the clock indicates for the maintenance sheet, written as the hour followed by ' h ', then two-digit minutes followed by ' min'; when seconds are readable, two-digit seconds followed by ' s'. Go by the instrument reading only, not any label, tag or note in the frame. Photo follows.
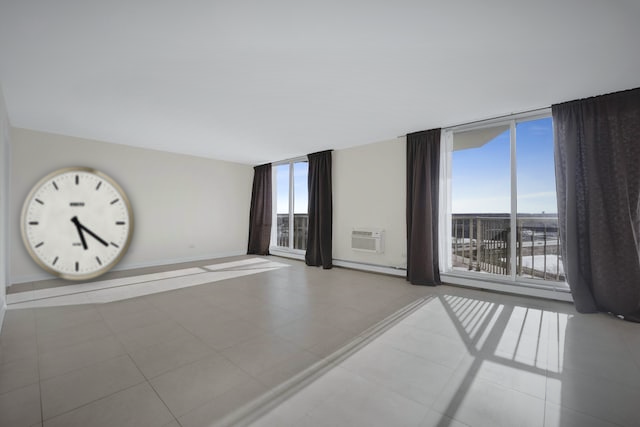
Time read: 5 h 21 min
